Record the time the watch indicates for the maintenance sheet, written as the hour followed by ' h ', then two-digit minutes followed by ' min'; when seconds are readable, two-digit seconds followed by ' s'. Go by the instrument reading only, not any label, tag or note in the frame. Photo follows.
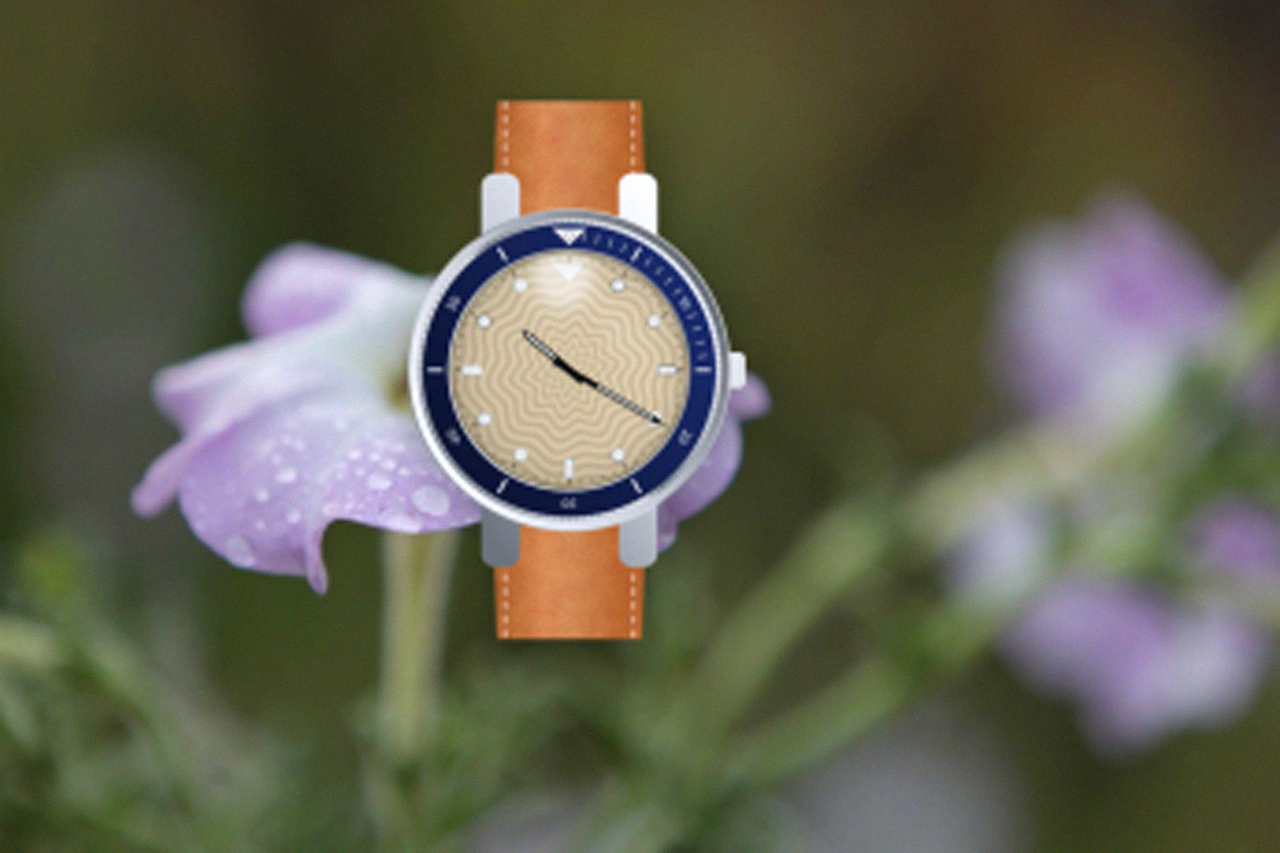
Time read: 10 h 20 min
